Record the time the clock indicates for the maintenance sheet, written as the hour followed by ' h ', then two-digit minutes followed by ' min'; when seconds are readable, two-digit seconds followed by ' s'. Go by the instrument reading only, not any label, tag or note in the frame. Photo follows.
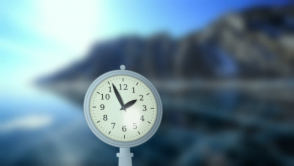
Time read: 1 h 56 min
